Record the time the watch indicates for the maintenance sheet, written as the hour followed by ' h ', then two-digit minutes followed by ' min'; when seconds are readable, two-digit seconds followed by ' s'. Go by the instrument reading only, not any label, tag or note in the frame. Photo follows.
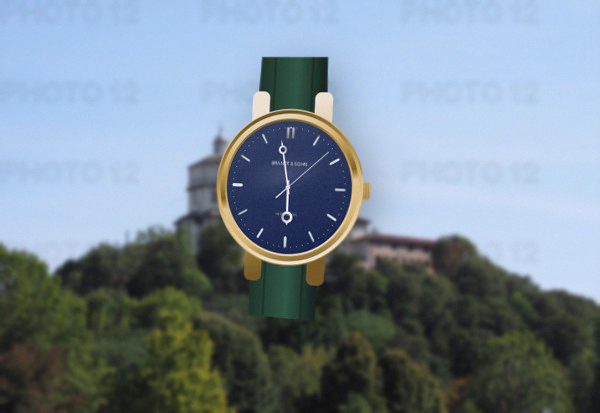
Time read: 5 h 58 min 08 s
